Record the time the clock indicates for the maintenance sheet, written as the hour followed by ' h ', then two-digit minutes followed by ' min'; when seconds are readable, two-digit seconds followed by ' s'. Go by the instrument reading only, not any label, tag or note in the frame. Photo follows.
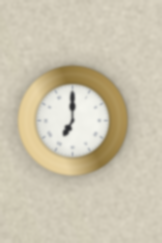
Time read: 7 h 00 min
